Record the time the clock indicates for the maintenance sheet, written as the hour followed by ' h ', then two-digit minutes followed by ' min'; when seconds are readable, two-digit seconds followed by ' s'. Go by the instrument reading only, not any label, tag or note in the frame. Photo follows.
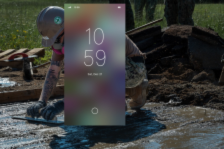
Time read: 10 h 59 min
